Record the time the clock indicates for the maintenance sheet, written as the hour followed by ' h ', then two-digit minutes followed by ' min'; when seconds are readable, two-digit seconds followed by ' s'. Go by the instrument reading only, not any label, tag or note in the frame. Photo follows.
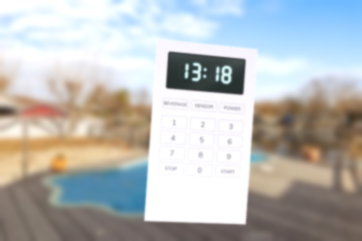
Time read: 13 h 18 min
